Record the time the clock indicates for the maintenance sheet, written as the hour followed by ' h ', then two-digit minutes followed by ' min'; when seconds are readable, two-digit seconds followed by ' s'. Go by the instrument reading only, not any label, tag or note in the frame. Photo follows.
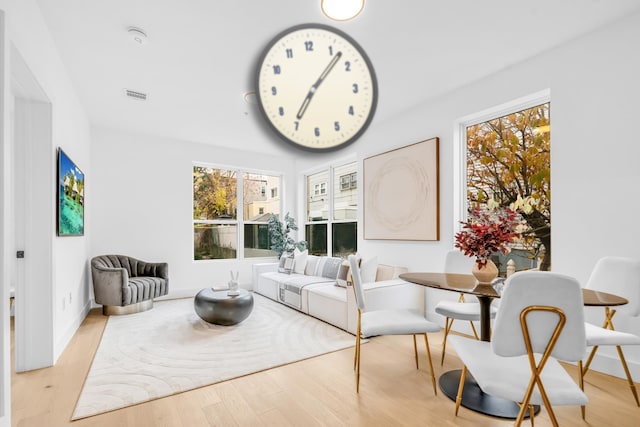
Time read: 7 h 07 min
